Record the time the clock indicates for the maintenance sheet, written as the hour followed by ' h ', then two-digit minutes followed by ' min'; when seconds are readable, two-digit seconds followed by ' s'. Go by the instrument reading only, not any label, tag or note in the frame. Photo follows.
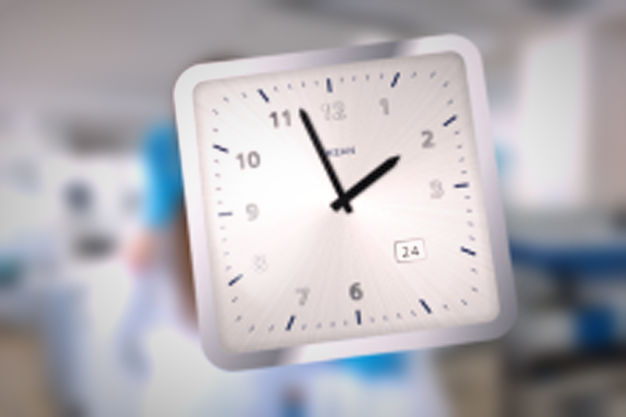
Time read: 1 h 57 min
